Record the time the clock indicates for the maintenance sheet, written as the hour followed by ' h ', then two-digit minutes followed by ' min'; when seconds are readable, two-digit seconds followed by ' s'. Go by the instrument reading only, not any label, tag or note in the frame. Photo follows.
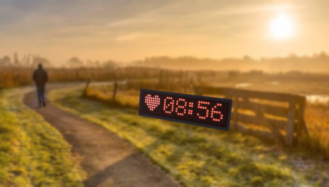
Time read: 8 h 56 min
